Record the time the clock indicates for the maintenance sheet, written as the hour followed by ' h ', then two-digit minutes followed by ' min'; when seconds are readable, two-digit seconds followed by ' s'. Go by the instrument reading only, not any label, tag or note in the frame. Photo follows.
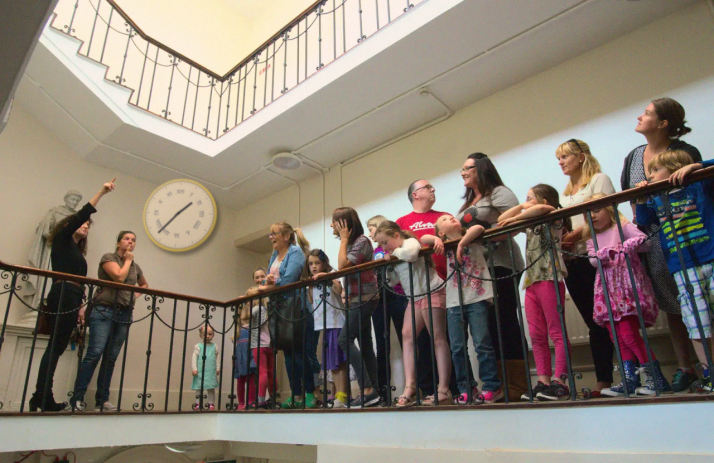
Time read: 1 h 37 min
